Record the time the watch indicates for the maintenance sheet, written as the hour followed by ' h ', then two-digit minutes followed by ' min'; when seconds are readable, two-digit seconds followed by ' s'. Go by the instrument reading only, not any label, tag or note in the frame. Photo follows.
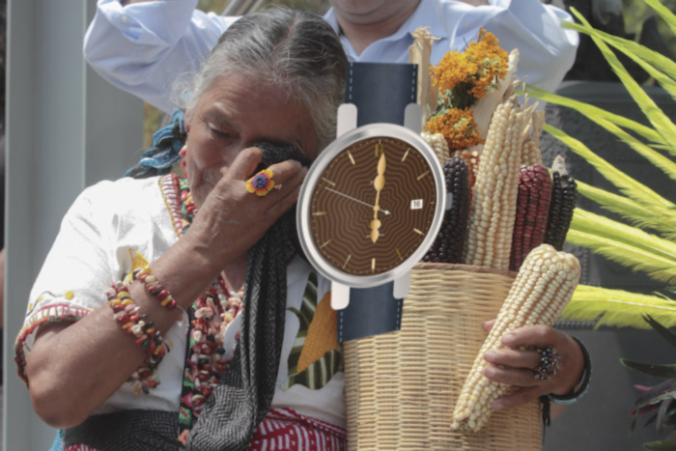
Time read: 6 h 00 min 49 s
